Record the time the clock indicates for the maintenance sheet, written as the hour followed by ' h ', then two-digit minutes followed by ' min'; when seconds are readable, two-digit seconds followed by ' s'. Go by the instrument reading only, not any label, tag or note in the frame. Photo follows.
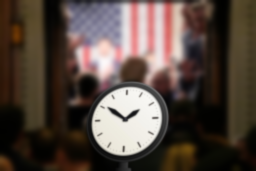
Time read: 1 h 51 min
